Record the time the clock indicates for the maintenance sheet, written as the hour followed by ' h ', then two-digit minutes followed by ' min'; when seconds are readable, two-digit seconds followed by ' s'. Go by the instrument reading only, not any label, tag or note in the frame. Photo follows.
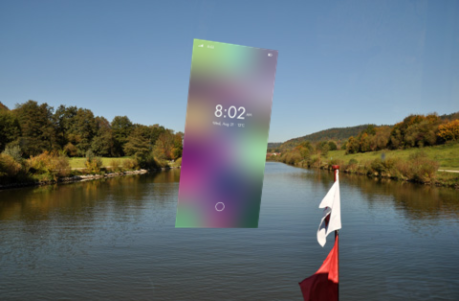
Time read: 8 h 02 min
